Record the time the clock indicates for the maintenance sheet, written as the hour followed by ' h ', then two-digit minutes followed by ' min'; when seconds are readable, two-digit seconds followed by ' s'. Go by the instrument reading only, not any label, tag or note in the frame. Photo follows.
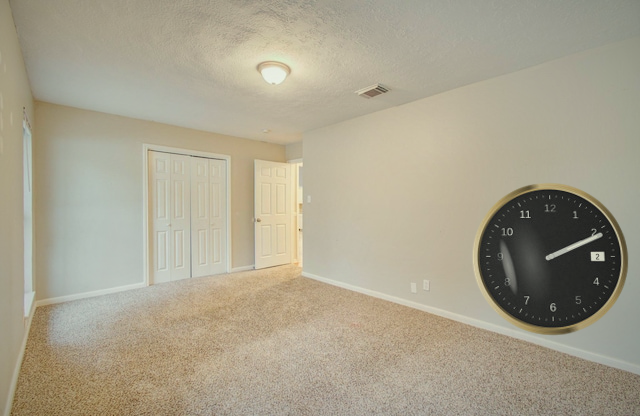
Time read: 2 h 11 min
